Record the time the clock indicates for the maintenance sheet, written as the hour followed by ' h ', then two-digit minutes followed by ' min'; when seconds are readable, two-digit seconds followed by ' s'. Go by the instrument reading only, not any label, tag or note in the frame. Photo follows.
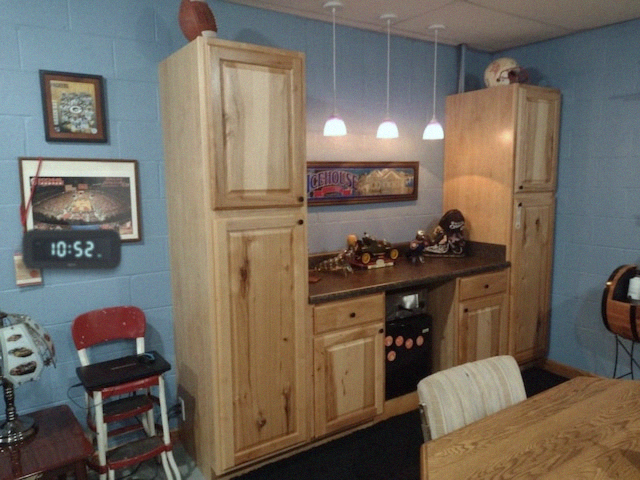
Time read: 10 h 52 min
